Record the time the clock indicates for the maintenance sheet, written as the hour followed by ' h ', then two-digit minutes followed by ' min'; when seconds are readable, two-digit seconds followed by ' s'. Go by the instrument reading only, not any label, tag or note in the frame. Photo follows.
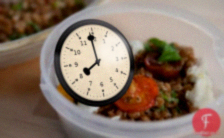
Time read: 7 h 59 min
